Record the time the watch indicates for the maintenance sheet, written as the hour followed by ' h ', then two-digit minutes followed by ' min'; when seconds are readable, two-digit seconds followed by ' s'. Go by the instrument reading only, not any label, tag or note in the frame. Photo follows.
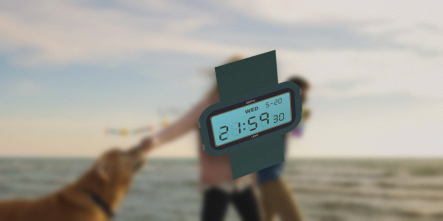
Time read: 21 h 59 min 30 s
